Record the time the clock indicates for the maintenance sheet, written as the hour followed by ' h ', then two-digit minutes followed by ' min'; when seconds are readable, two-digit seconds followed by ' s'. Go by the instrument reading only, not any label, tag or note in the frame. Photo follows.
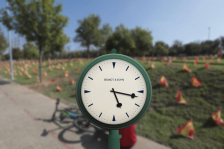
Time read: 5 h 17 min
